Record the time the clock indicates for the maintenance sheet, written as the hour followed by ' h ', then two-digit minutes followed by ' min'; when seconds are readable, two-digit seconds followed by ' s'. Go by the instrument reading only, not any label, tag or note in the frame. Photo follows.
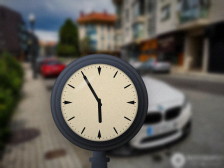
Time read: 5 h 55 min
